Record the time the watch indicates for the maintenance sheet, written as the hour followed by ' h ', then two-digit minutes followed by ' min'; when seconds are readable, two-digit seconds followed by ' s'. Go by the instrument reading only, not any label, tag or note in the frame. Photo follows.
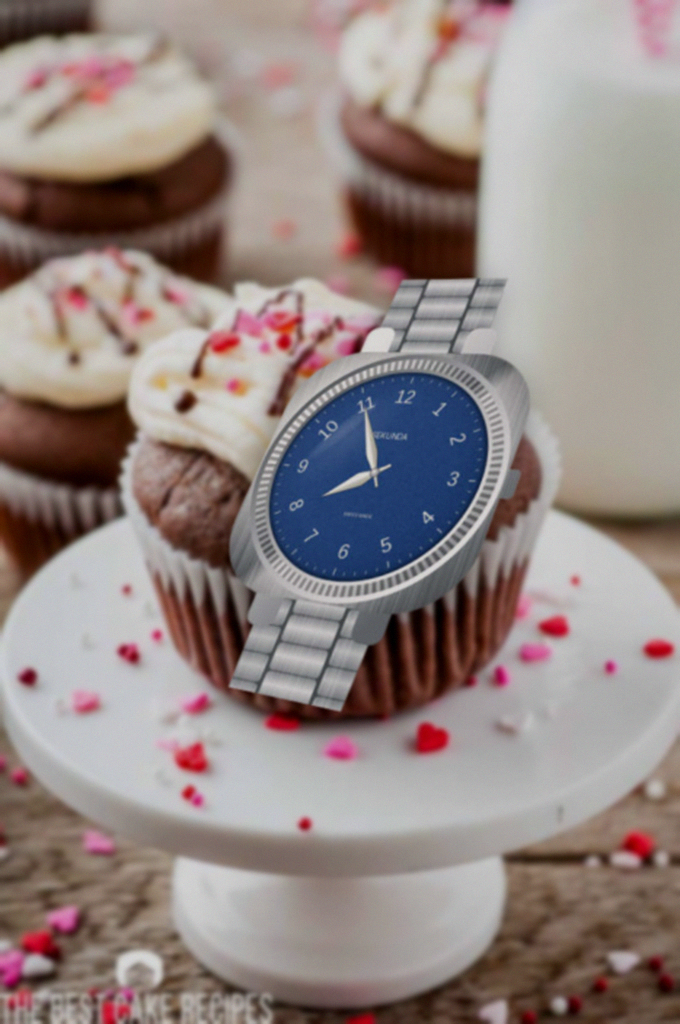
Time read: 7 h 55 min
